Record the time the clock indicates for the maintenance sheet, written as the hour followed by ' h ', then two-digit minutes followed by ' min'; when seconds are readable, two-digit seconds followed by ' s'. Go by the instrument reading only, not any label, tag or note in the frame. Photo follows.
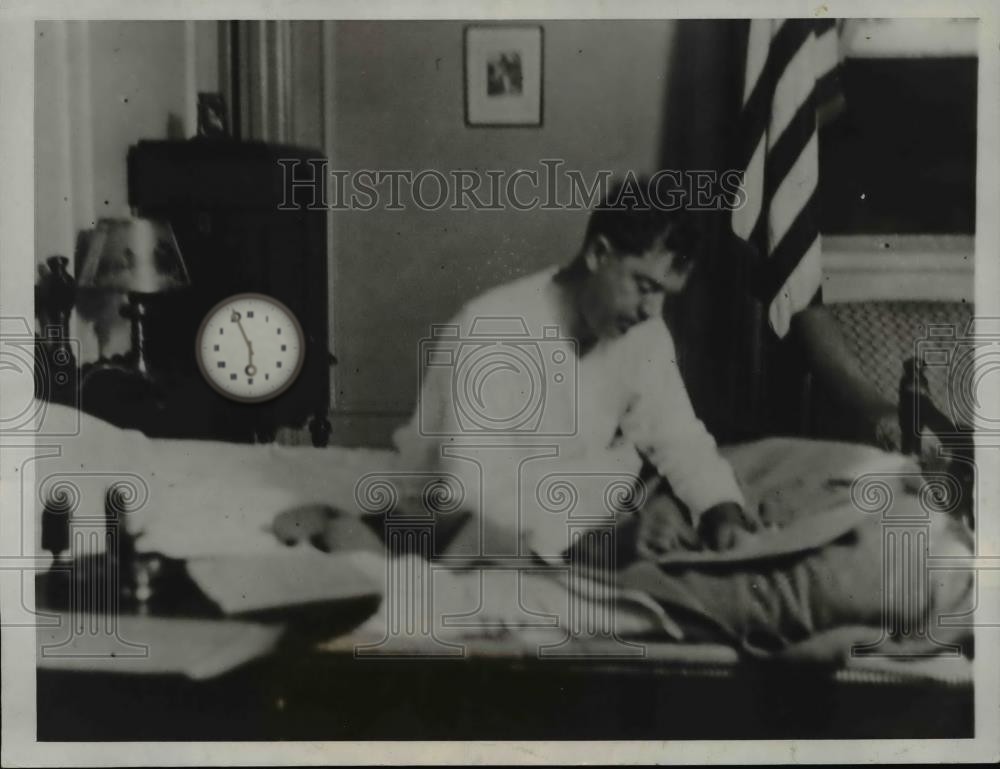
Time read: 5 h 56 min
